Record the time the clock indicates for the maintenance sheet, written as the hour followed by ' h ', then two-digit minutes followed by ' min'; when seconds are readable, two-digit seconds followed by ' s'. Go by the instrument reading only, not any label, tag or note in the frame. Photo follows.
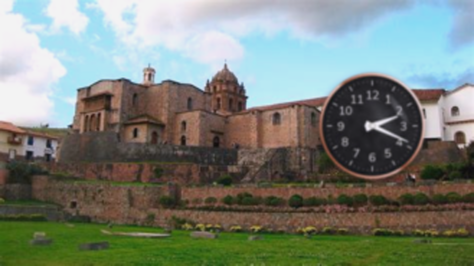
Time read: 2 h 19 min
